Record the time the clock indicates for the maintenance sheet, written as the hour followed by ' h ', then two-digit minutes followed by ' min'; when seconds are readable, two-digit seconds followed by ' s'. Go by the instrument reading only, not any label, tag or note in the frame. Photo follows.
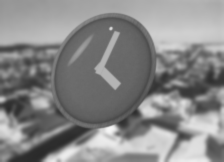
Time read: 4 h 02 min
